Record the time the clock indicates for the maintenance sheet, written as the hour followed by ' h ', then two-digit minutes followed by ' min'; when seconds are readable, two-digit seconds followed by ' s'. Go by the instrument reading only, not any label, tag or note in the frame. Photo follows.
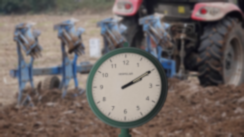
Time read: 2 h 10 min
